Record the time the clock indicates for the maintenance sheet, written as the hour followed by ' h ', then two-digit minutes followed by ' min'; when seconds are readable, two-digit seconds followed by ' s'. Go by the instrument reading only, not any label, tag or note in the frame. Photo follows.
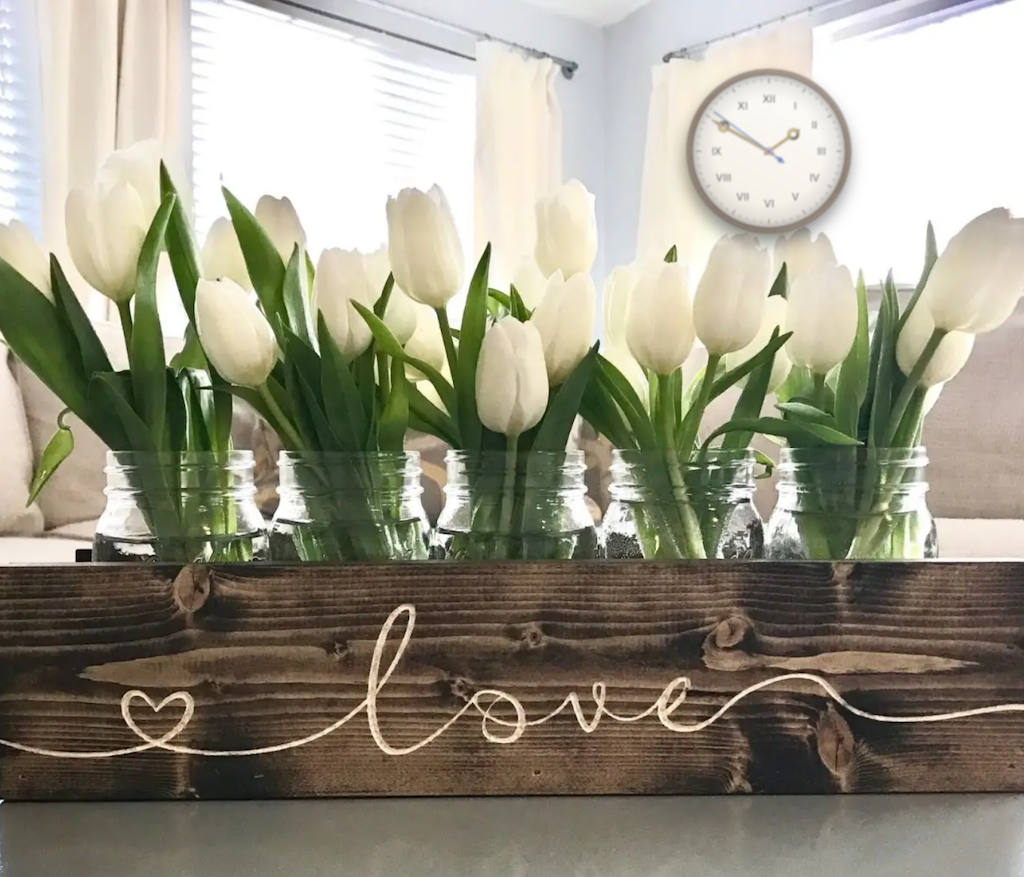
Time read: 1 h 49 min 51 s
